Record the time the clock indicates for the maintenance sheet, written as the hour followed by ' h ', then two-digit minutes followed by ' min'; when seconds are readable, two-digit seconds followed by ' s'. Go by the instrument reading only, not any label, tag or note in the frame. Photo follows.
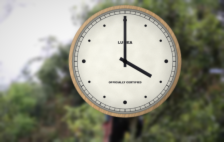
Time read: 4 h 00 min
